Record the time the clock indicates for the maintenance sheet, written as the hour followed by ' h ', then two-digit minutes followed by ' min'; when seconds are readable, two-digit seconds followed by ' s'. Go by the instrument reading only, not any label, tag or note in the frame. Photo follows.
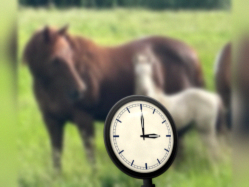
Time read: 3 h 00 min
